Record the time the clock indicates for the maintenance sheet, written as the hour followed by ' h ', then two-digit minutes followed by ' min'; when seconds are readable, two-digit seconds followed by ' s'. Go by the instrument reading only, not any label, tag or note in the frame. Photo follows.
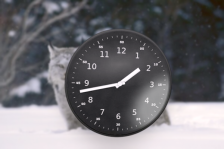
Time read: 1 h 43 min
